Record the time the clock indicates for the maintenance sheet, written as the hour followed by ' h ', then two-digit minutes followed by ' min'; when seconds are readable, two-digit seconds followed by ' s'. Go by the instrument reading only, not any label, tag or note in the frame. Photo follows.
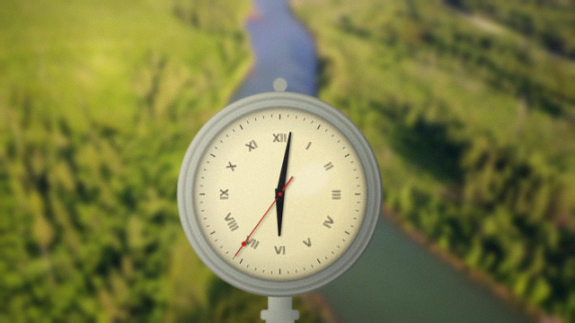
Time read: 6 h 01 min 36 s
